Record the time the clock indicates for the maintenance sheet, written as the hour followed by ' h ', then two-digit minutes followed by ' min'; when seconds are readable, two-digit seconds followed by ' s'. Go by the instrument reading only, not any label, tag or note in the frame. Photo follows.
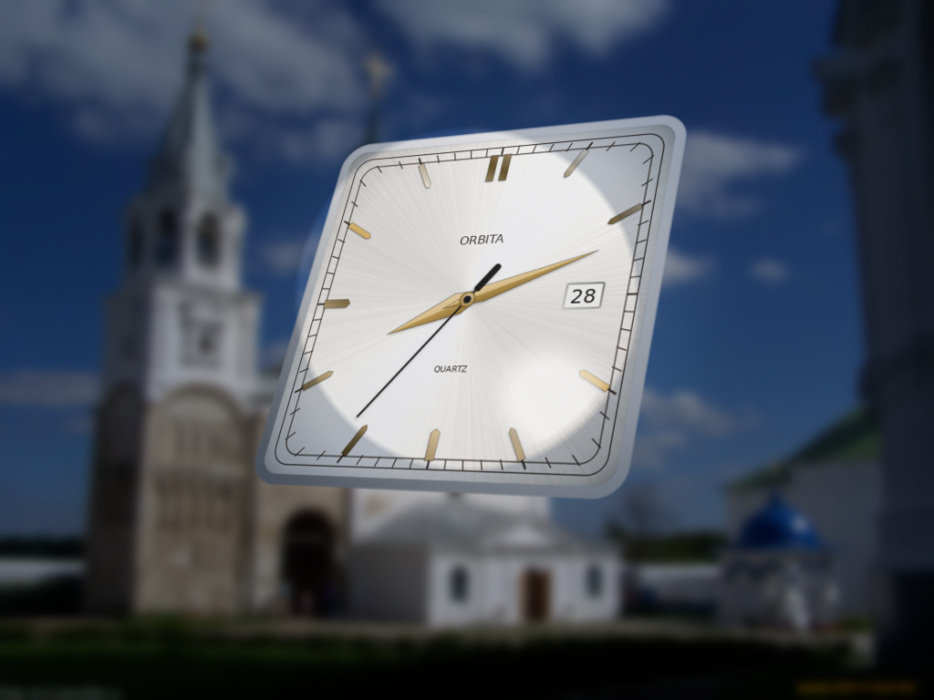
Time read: 8 h 11 min 36 s
